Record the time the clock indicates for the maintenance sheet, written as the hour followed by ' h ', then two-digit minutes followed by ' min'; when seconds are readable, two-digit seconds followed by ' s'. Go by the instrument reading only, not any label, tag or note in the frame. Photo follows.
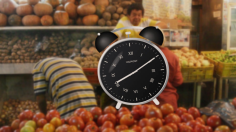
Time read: 8 h 10 min
